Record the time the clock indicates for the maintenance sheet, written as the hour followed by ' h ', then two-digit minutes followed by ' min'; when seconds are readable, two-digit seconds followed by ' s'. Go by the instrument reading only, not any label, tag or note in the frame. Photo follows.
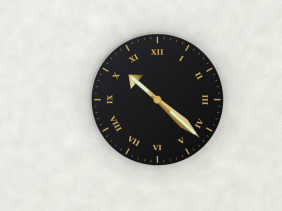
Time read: 10 h 22 min
